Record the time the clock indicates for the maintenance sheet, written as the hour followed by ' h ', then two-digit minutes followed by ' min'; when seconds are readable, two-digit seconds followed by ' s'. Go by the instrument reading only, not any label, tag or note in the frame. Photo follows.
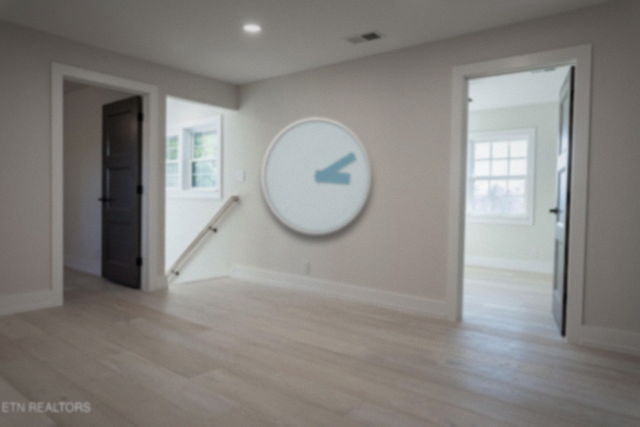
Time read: 3 h 10 min
